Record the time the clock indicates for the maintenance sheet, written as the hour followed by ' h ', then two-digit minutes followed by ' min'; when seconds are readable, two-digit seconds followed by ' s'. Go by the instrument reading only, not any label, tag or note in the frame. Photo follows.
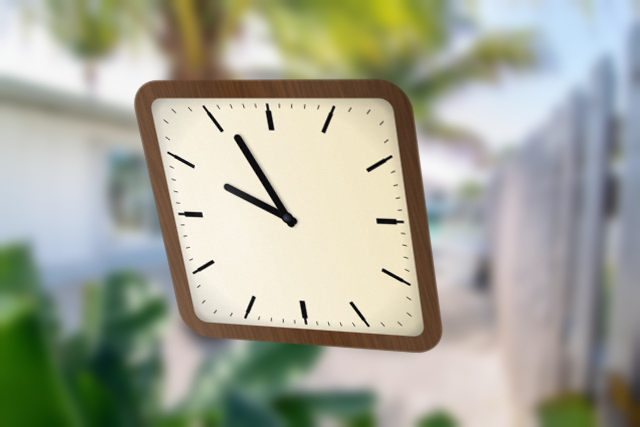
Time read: 9 h 56 min
